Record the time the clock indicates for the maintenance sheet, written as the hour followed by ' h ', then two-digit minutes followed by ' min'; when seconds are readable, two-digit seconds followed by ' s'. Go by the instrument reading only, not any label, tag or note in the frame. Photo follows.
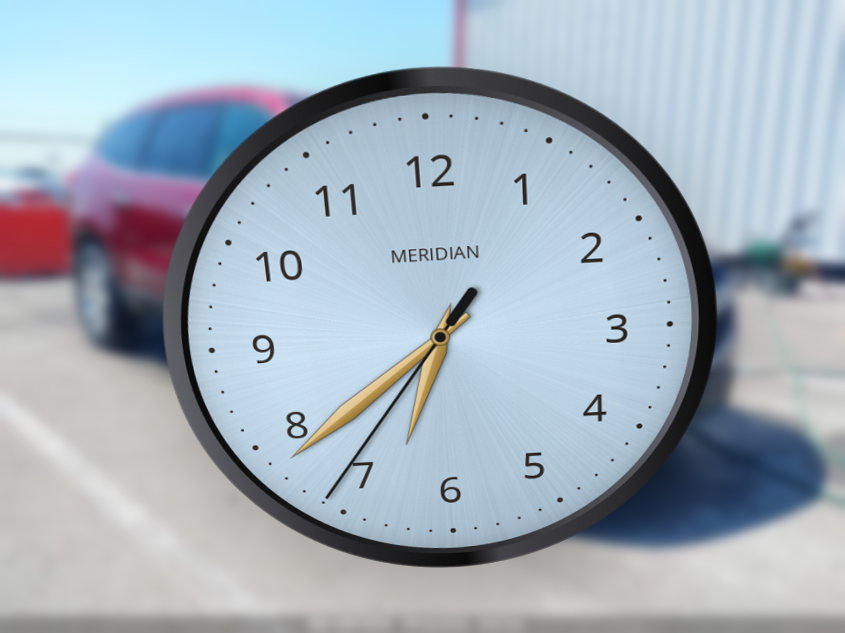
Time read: 6 h 38 min 36 s
